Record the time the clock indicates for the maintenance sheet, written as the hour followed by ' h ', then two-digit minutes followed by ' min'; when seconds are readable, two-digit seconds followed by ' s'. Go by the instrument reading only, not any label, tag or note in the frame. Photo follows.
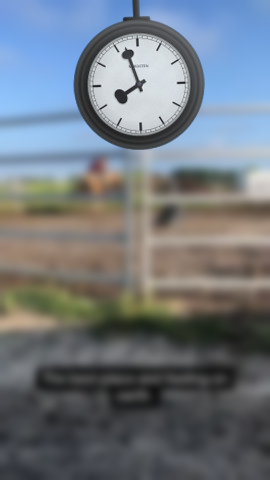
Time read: 7 h 57 min
